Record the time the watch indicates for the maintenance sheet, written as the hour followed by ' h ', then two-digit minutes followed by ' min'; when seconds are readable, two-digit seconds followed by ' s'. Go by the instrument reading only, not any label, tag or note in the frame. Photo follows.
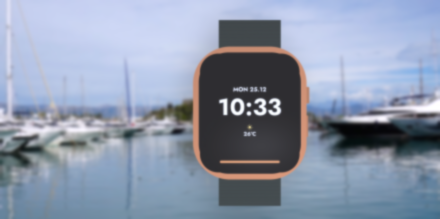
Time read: 10 h 33 min
